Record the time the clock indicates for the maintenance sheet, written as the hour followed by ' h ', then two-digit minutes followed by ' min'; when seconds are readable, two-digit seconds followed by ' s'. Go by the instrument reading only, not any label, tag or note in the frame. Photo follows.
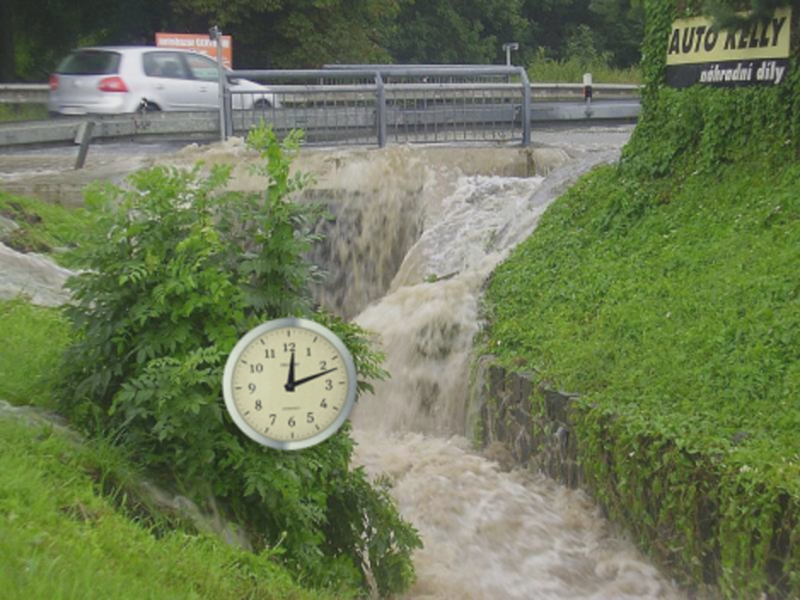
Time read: 12 h 12 min
